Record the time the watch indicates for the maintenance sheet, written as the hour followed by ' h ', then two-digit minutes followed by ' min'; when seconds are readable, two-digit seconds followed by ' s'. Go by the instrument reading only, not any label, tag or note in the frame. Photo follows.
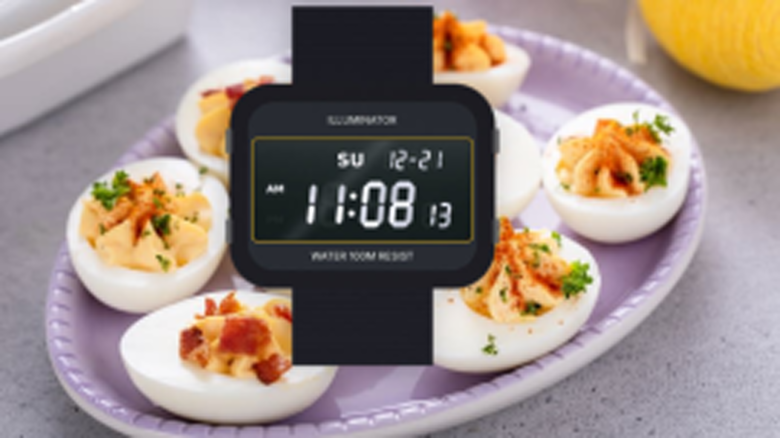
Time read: 11 h 08 min 13 s
